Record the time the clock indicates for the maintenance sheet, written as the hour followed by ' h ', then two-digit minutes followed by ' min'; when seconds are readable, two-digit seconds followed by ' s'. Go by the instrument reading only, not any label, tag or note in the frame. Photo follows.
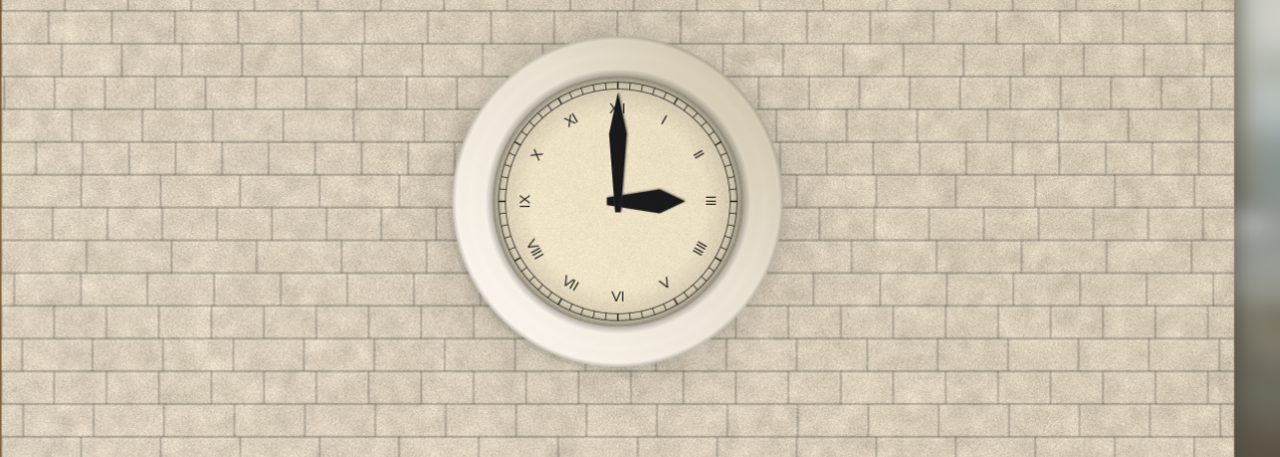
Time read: 3 h 00 min
